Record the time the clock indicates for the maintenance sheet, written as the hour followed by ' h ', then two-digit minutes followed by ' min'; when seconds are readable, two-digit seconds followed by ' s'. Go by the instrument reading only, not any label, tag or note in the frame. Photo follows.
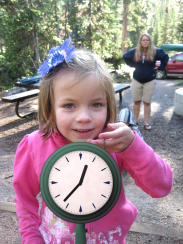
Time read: 12 h 37 min
